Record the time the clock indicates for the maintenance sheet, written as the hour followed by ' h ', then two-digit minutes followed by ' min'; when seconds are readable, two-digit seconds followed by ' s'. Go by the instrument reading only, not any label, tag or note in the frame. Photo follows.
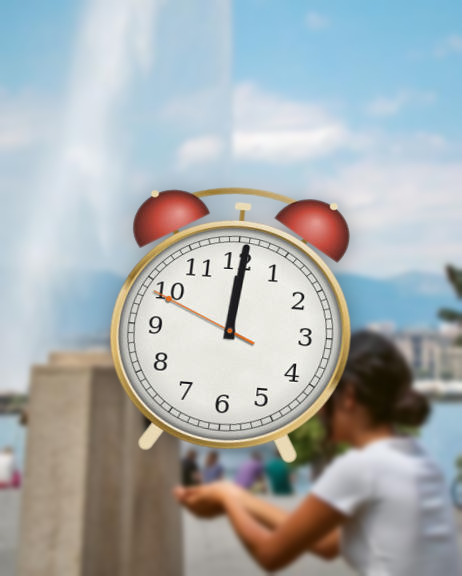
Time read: 12 h 00 min 49 s
